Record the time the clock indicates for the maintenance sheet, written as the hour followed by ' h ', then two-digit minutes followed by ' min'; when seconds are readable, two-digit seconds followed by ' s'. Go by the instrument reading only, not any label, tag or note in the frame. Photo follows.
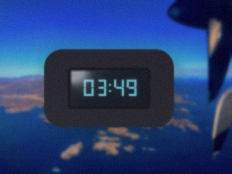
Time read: 3 h 49 min
